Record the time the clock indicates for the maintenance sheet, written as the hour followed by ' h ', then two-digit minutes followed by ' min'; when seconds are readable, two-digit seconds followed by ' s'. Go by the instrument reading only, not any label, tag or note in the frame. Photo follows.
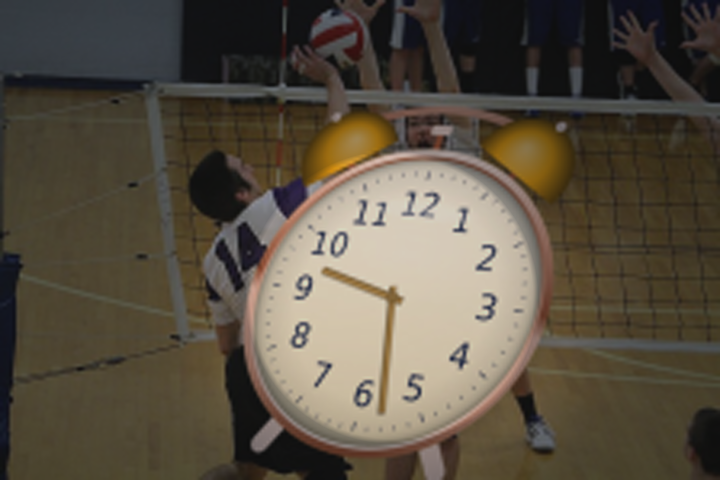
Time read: 9 h 28 min
